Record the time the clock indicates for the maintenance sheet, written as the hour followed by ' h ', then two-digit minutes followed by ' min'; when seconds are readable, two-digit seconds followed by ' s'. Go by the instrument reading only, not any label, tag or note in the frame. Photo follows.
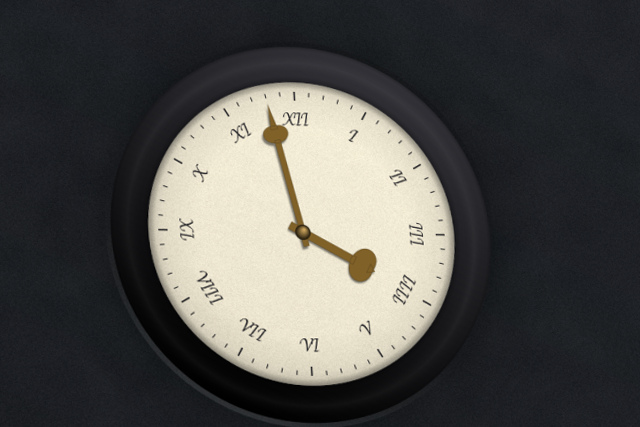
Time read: 3 h 58 min
